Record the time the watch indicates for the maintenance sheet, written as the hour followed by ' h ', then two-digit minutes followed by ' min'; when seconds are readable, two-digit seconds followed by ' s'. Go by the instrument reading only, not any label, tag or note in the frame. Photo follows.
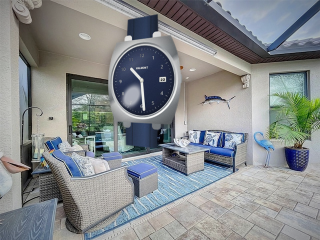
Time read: 10 h 29 min
